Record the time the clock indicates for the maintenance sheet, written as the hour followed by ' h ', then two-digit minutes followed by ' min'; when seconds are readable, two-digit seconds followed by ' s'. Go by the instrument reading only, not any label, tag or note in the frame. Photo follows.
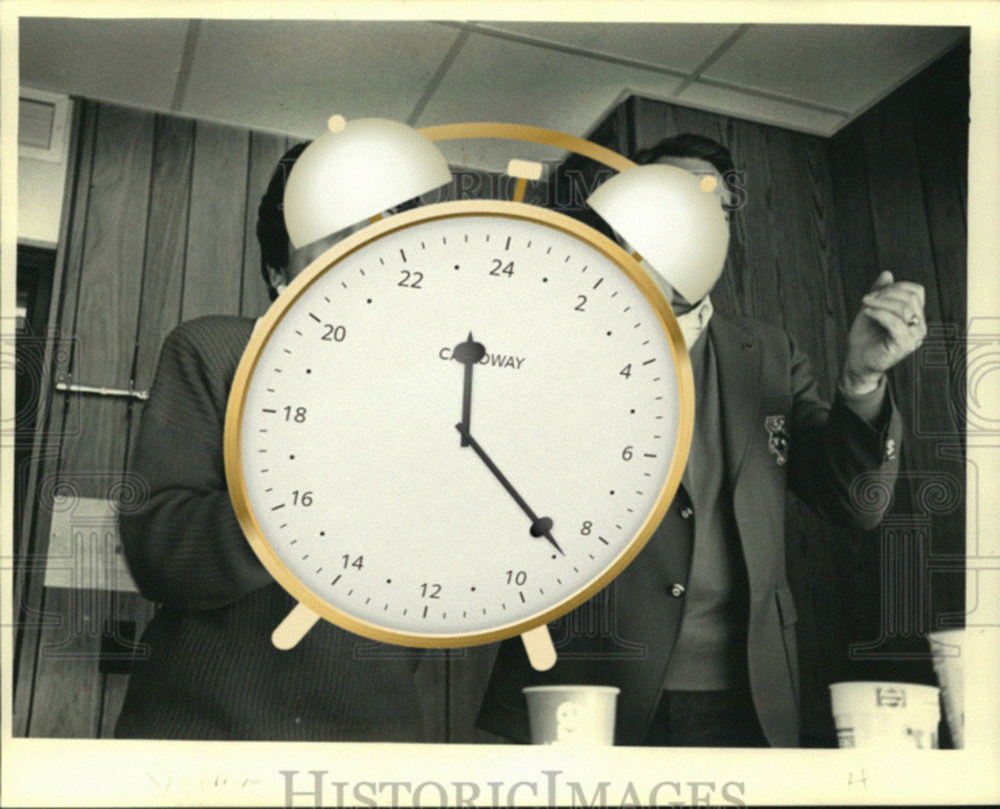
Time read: 23 h 22 min
